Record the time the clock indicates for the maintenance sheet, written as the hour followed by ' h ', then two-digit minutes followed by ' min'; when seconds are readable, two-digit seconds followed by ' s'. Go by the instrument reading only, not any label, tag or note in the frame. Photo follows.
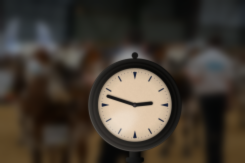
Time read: 2 h 48 min
